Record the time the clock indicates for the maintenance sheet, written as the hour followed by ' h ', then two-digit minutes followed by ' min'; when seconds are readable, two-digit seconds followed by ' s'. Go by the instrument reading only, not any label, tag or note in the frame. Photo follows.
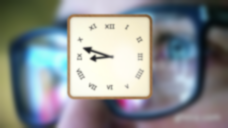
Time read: 8 h 48 min
